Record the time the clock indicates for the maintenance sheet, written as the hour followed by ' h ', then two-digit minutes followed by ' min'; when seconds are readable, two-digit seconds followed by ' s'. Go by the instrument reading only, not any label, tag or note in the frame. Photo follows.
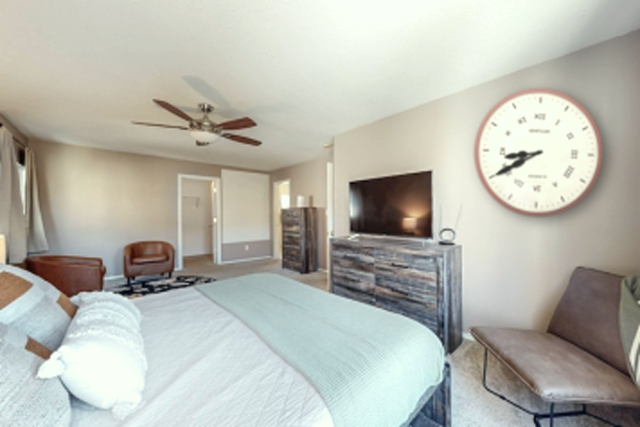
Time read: 8 h 40 min
